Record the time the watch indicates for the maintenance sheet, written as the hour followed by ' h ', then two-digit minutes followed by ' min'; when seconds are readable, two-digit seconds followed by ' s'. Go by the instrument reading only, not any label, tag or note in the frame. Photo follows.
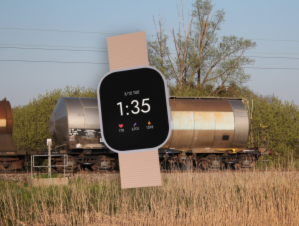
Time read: 1 h 35 min
